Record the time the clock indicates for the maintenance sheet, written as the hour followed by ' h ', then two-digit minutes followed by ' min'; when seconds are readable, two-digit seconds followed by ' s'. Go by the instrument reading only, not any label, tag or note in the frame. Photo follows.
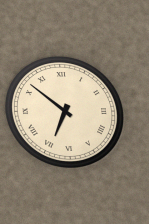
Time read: 6 h 52 min
